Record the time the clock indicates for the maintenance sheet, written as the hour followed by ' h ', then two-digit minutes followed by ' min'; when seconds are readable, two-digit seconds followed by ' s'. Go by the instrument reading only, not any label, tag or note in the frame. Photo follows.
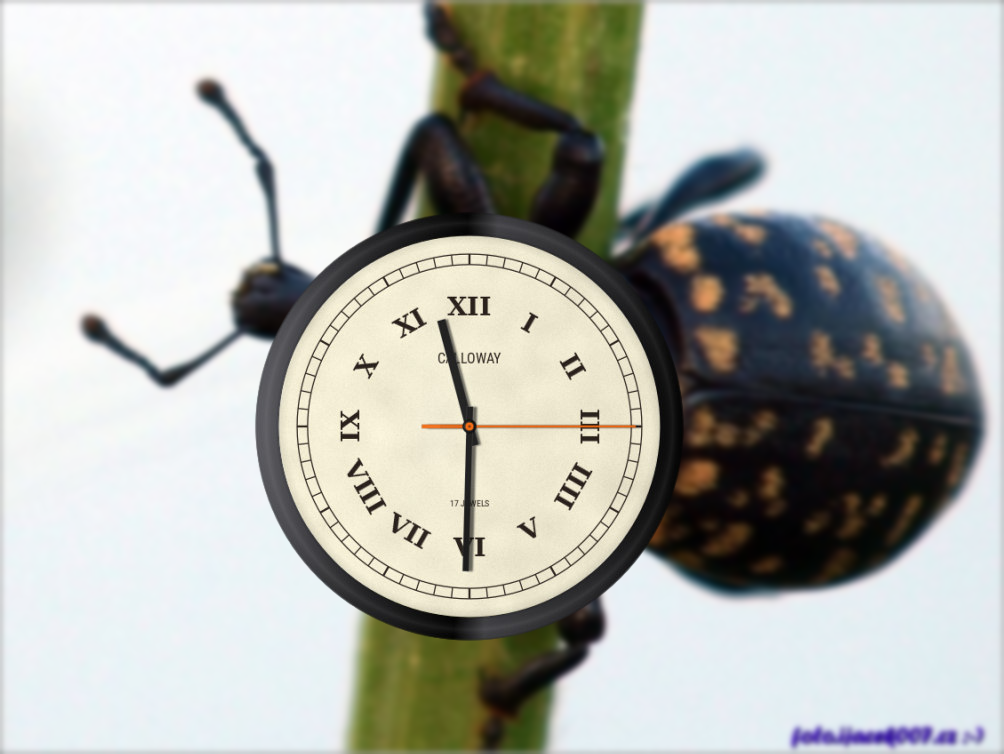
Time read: 11 h 30 min 15 s
